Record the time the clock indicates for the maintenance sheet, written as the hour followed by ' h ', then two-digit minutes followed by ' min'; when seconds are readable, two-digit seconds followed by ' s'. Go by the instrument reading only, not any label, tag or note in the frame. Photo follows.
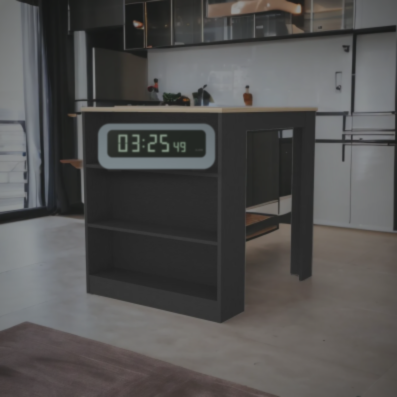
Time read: 3 h 25 min
